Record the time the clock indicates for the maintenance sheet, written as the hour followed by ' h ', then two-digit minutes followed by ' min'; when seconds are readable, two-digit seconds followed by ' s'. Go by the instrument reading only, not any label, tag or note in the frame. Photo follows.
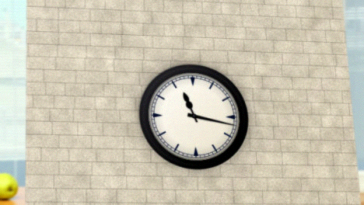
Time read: 11 h 17 min
